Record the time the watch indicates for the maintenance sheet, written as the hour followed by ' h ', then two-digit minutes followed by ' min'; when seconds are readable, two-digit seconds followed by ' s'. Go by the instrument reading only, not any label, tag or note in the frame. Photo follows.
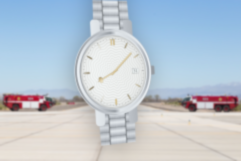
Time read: 8 h 08 min
